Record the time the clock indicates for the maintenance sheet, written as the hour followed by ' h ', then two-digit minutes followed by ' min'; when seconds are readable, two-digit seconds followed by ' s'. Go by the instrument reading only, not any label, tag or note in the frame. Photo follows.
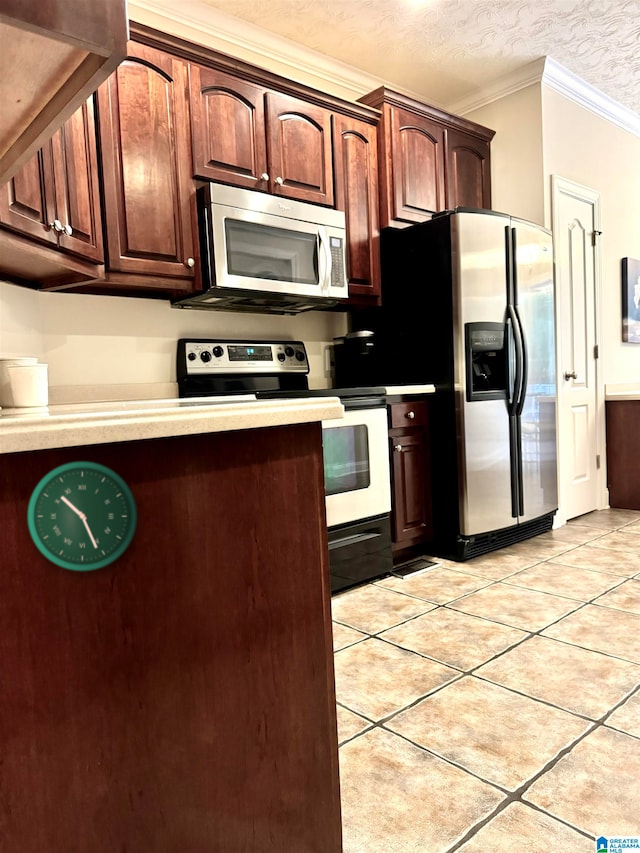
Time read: 10 h 26 min
